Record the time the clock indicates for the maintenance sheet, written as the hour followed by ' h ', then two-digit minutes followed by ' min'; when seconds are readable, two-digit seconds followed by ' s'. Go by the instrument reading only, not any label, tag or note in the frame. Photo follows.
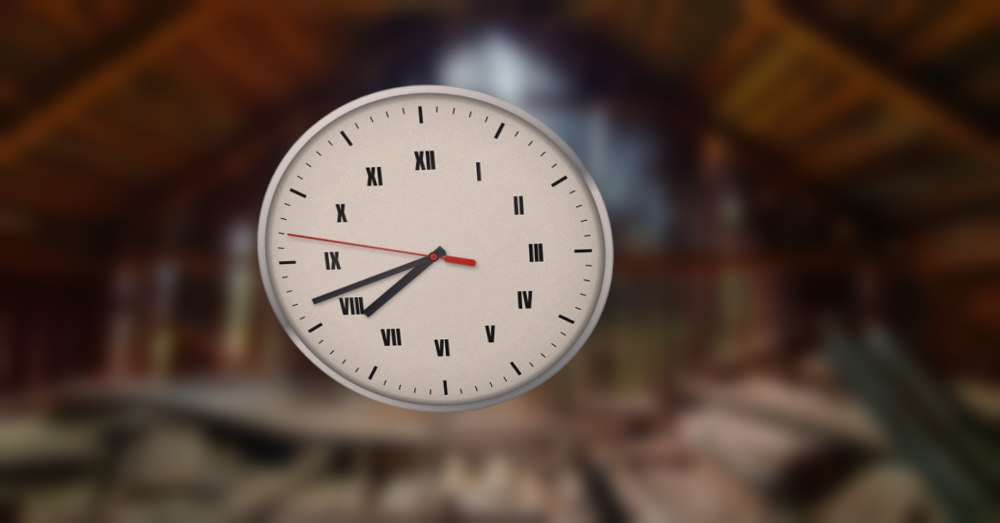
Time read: 7 h 41 min 47 s
